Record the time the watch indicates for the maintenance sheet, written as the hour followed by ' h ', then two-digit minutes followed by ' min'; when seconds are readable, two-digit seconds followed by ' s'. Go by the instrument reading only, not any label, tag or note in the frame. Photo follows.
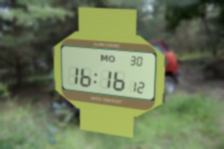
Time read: 16 h 16 min 12 s
